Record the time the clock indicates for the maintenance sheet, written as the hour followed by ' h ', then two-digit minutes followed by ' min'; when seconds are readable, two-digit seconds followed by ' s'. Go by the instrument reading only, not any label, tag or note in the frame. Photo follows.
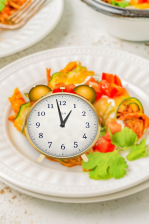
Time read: 12 h 58 min
